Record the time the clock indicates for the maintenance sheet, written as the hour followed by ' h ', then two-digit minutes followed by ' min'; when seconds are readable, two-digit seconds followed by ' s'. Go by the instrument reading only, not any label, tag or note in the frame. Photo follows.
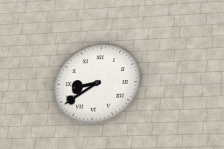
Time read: 8 h 39 min
